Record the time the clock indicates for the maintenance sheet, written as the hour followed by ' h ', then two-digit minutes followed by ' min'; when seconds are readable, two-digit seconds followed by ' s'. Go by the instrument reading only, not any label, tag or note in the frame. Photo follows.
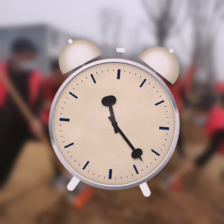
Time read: 11 h 23 min
